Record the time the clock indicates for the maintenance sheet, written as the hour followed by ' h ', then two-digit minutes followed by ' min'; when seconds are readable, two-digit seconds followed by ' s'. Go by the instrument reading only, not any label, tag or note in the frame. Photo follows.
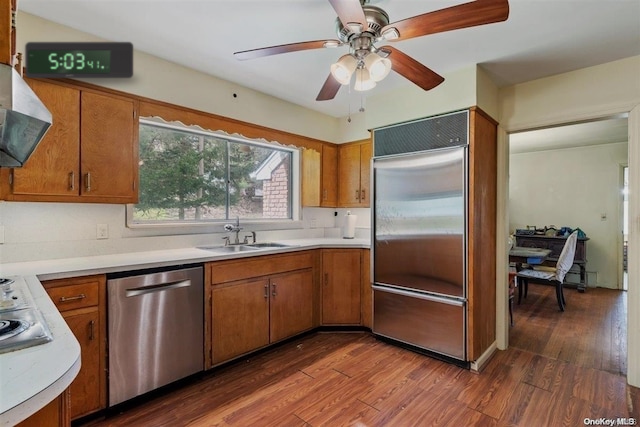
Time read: 5 h 03 min
